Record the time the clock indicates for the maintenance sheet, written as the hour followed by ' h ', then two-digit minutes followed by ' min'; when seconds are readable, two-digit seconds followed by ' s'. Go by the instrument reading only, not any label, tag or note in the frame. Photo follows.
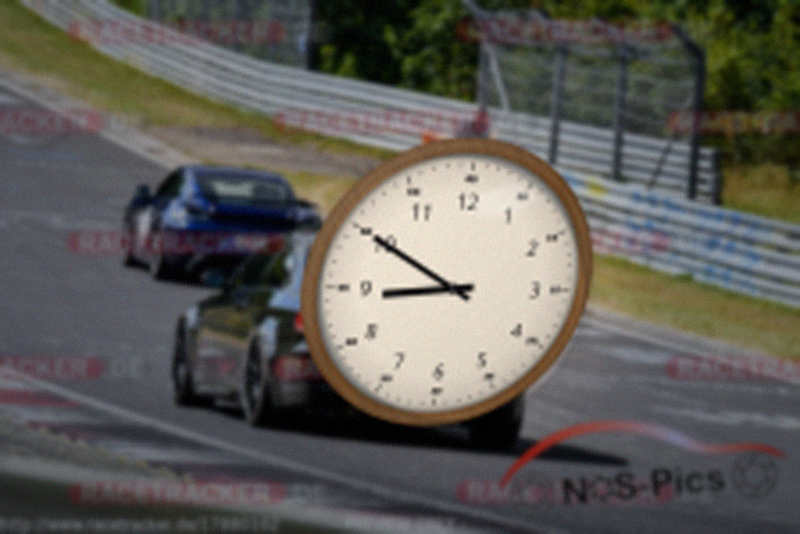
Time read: 8 h 50 min
